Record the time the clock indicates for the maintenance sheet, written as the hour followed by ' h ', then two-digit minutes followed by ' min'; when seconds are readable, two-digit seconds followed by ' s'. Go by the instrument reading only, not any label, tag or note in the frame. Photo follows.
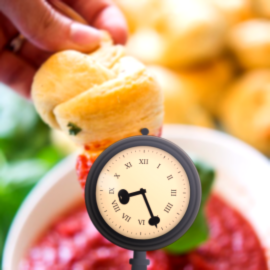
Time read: 8 h 26 min
